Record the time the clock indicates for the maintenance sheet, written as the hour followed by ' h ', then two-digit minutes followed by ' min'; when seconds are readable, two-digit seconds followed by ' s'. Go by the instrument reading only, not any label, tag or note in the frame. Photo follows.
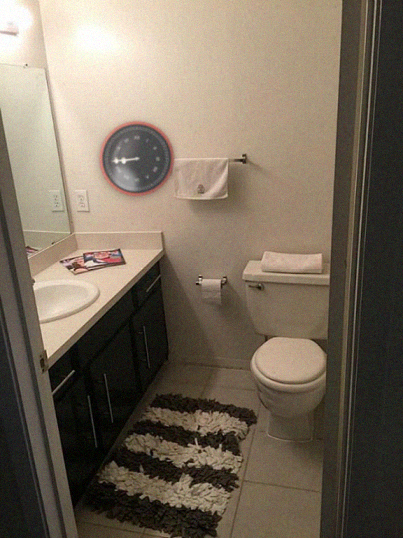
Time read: 8 h 44 min
